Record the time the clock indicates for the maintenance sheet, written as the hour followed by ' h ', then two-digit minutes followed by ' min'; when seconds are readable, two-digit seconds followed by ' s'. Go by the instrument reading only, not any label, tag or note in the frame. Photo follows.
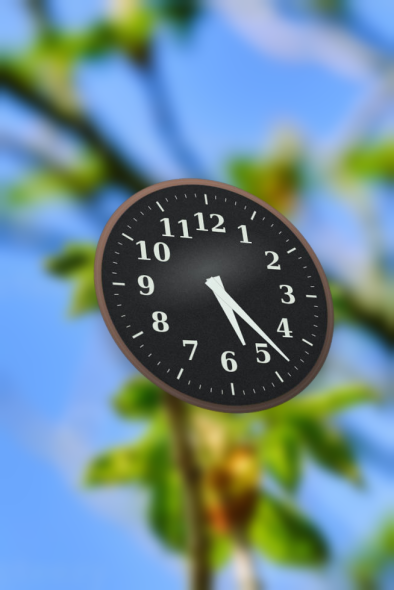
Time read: 5 h 23 min
